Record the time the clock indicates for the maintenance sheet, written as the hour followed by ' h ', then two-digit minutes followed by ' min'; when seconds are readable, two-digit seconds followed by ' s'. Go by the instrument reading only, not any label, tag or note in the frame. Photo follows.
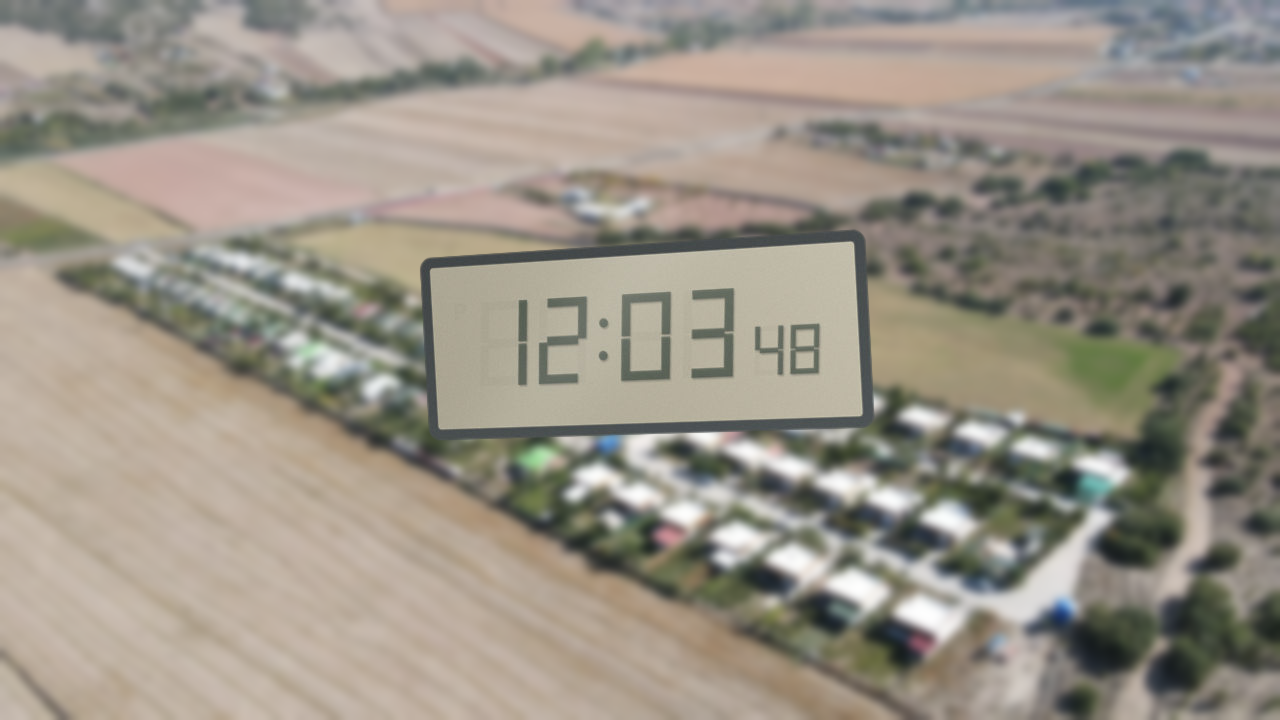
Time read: 12 h 03 min 48 s
